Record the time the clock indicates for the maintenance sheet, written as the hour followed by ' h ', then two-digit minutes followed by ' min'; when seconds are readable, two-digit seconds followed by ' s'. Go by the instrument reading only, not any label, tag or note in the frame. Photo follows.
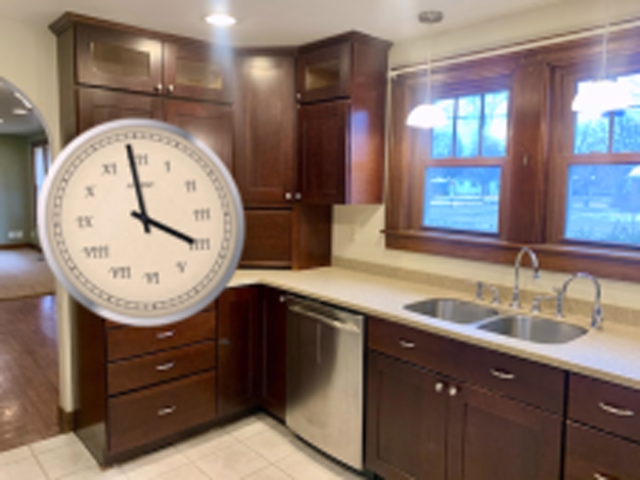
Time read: 3 h 59 min
